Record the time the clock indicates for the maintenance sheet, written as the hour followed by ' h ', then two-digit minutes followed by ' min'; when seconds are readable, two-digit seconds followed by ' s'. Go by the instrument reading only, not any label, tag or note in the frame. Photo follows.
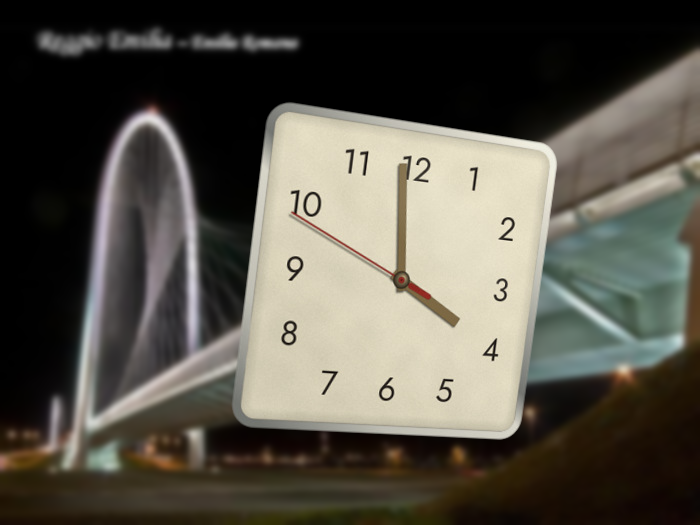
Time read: 3 h 58 min 49 s
